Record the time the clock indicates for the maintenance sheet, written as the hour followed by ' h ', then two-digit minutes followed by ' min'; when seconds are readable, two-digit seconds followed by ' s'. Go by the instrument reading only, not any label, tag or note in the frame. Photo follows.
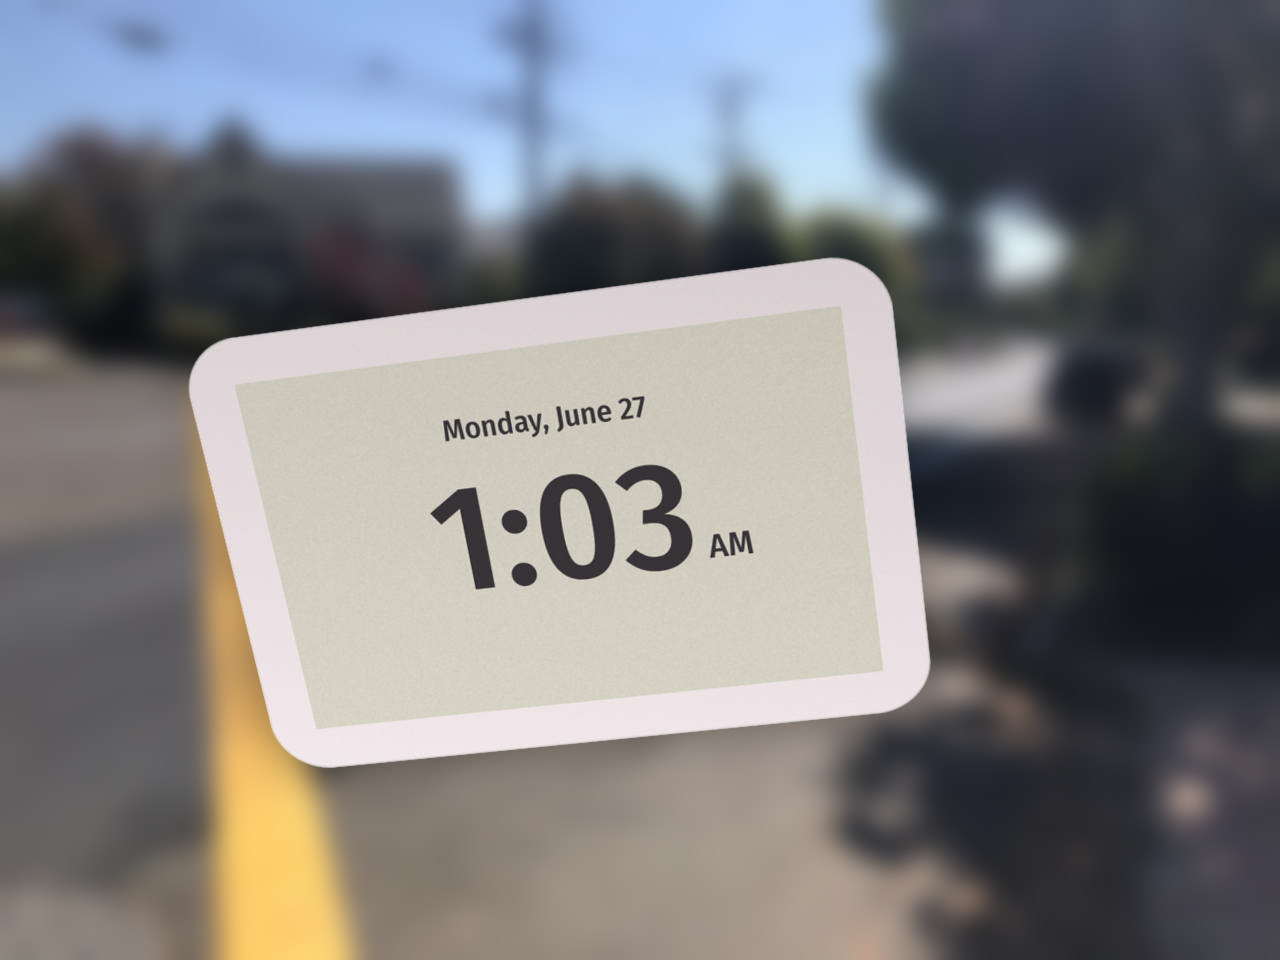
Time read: 1 h 03 min
